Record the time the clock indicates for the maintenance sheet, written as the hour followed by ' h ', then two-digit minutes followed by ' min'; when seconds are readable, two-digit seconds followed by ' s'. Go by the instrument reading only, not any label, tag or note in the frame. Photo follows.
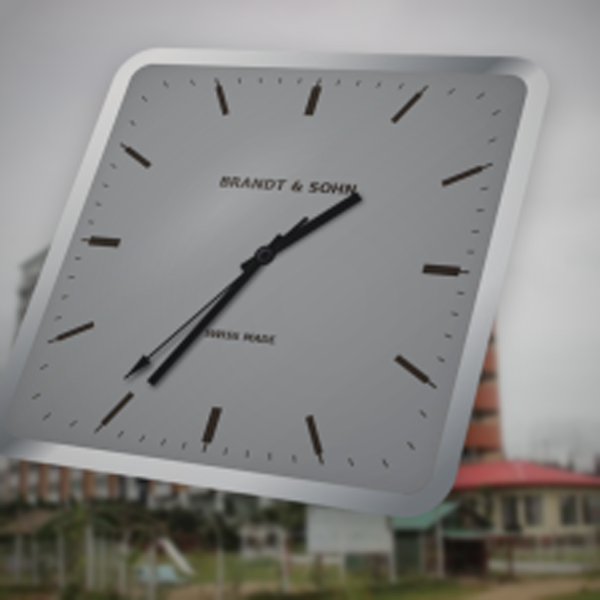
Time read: 1 h 34 min 36 s
